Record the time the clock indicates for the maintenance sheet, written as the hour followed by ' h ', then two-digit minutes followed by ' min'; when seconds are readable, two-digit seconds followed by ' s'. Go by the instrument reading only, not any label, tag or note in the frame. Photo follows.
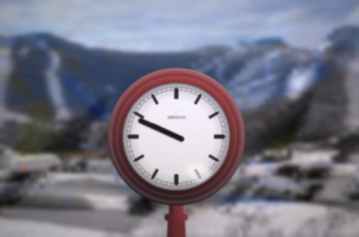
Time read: 9 h 49 min
